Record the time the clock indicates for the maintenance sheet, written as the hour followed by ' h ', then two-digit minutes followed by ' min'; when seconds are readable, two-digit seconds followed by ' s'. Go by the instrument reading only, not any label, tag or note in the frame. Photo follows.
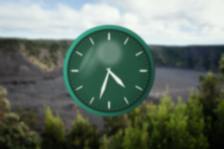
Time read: 4 h 33 min
